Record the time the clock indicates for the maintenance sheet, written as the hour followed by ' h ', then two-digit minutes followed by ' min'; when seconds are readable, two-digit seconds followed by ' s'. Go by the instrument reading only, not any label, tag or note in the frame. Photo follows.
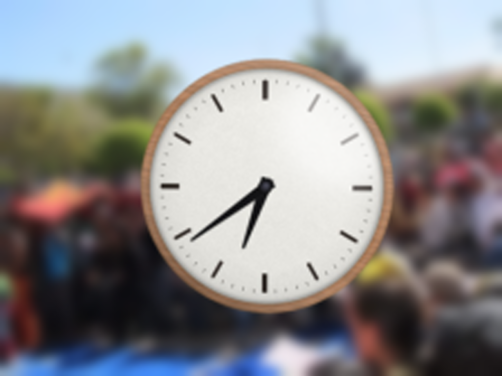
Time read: 6 h 39 min
